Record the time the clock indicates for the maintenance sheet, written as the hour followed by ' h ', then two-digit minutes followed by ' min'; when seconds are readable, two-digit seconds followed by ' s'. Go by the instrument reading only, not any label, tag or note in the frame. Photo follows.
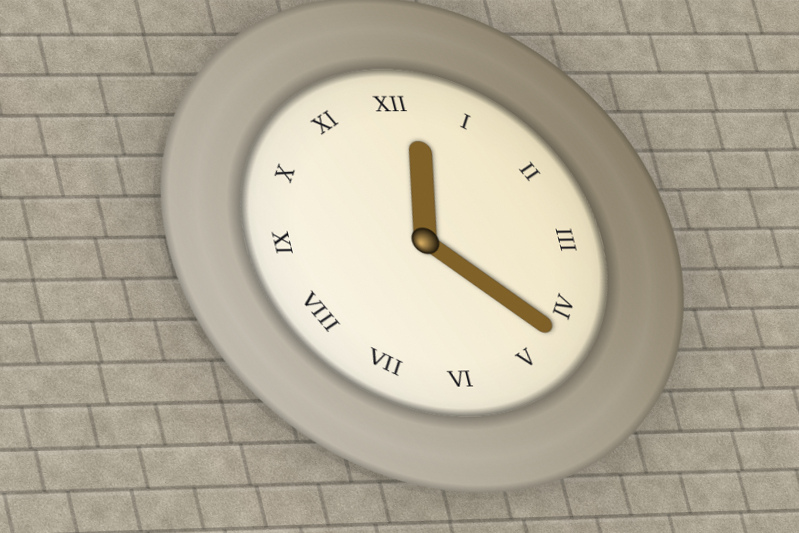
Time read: 12 h 22 min
